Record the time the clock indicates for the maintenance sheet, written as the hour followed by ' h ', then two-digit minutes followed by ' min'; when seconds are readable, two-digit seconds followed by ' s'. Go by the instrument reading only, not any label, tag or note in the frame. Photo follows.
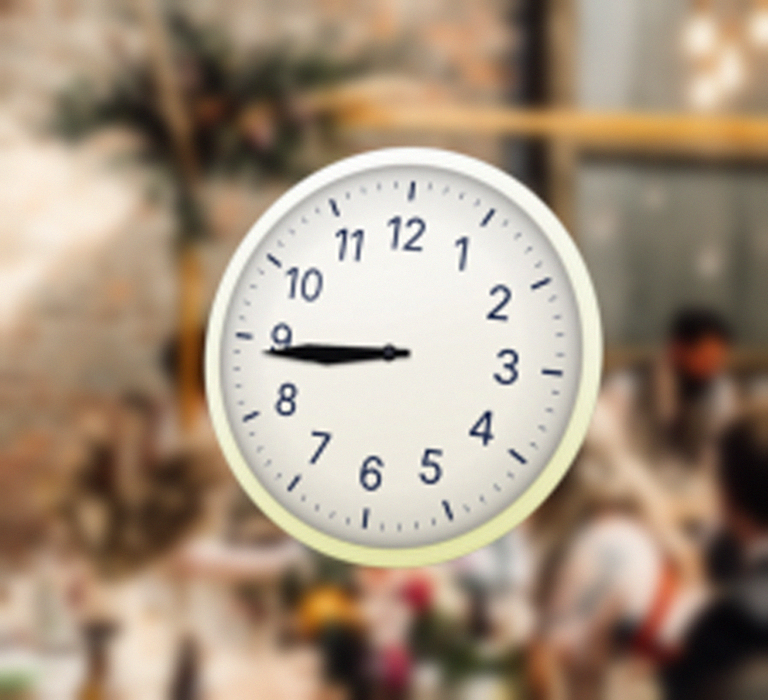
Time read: 8 h 44 min
